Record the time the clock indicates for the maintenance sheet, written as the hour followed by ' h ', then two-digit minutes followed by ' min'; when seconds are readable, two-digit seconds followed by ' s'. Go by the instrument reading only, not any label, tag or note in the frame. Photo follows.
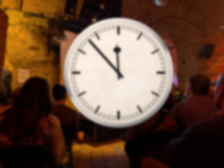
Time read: 11 h 53 min
